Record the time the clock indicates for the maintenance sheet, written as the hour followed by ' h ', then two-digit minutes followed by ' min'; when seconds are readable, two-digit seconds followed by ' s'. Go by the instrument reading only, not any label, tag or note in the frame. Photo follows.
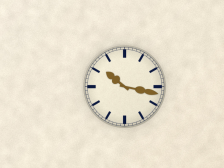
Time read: 10 h 17 min
